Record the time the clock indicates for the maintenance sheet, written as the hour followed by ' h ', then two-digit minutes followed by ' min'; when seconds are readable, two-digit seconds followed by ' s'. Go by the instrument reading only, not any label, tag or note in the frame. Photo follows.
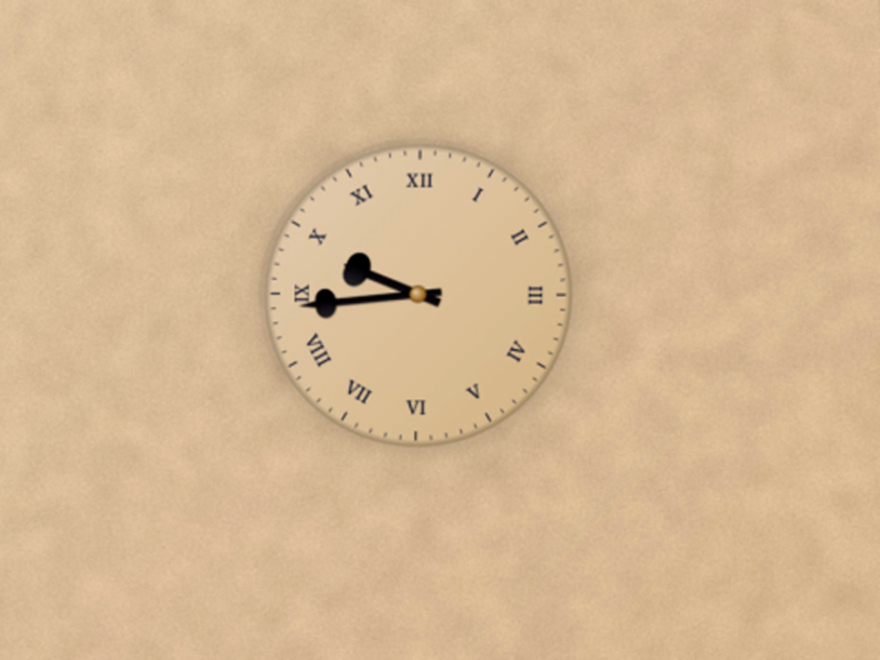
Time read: 9 h 44 min
